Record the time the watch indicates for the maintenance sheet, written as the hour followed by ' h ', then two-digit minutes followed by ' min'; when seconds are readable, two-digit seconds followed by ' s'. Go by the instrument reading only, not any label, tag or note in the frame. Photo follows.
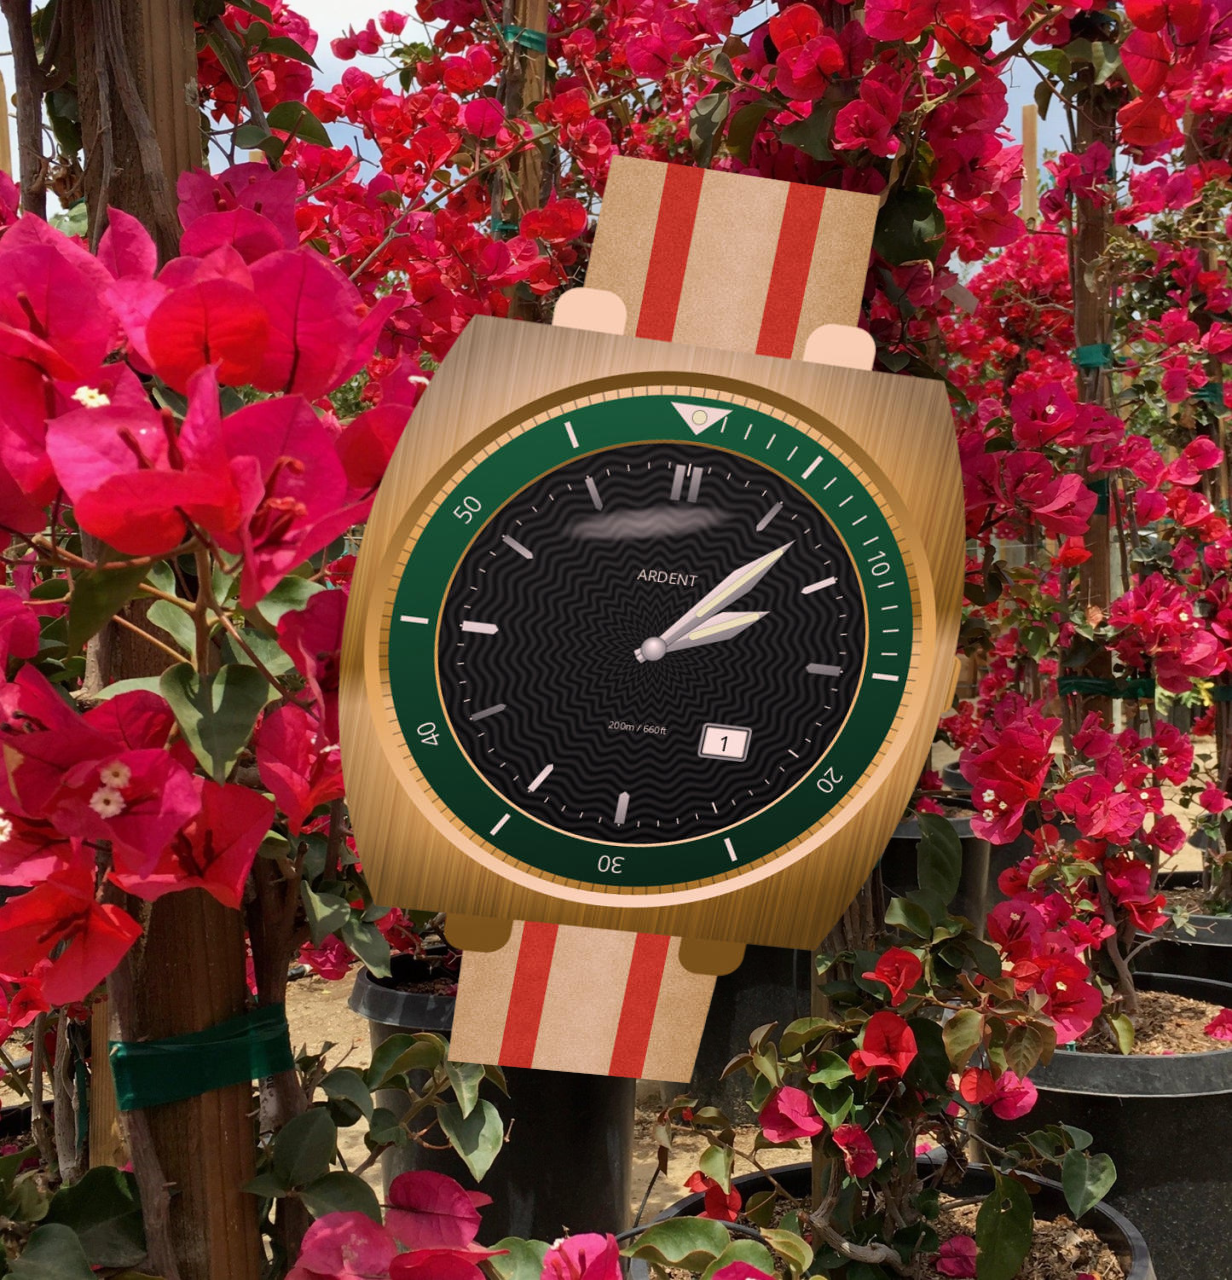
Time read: 2 h 07 min
